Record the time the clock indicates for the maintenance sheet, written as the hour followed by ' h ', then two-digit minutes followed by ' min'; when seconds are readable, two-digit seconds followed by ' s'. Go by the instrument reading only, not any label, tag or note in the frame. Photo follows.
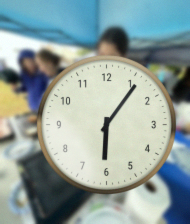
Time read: 6 h 06 min
